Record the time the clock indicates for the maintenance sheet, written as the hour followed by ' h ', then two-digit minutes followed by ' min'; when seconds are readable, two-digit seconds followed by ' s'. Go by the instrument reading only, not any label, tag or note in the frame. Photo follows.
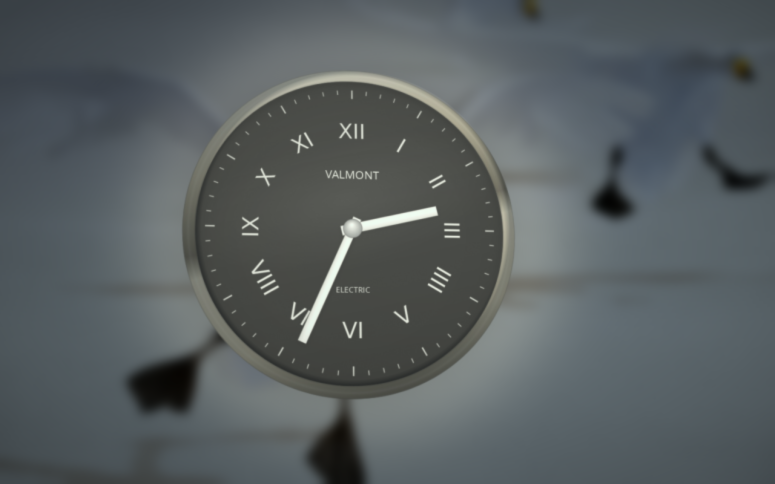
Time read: 2 h 34 min
